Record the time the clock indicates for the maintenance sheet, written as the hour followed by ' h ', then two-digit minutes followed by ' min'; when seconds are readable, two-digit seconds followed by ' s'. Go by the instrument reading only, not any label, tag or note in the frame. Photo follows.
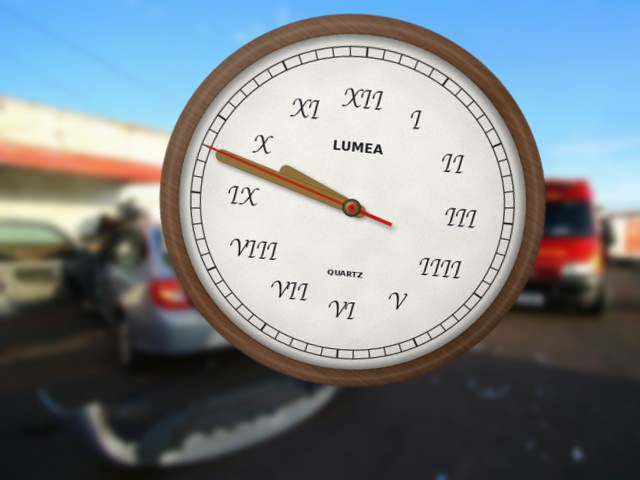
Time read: 9 h 47 min 48 s
